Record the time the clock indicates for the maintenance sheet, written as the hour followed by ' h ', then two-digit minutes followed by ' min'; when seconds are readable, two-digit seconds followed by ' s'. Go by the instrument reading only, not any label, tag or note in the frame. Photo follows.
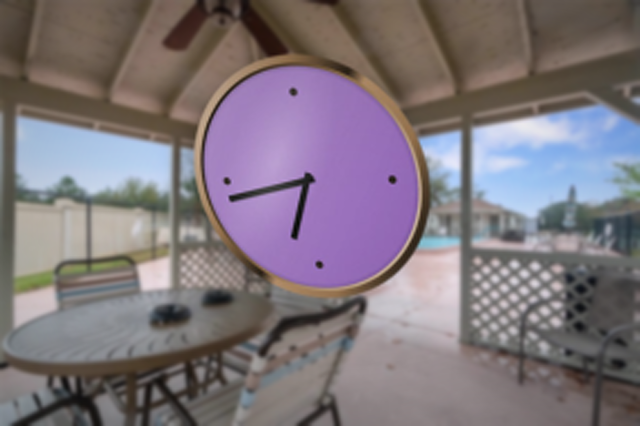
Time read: 6 h 43 min
